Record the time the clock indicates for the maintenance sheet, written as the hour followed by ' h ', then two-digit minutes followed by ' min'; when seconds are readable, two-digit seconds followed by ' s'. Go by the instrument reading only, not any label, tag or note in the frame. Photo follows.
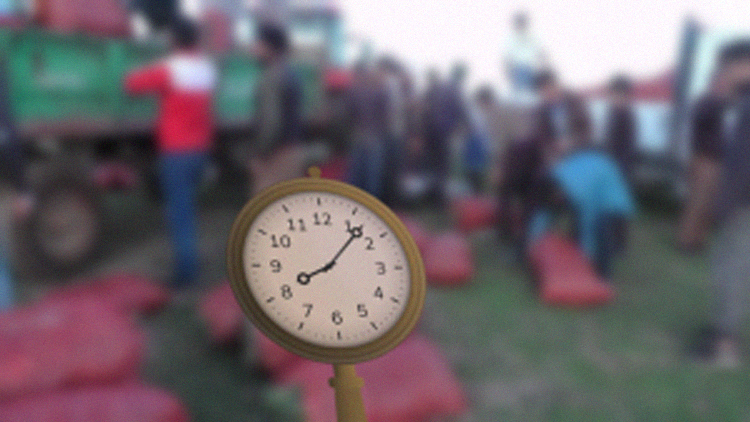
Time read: 8 h 07 min
